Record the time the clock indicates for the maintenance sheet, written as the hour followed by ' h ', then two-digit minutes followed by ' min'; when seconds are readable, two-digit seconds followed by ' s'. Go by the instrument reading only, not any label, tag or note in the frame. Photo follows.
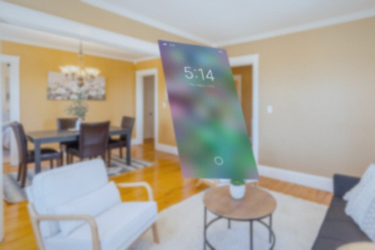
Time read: 5 h 14 min
